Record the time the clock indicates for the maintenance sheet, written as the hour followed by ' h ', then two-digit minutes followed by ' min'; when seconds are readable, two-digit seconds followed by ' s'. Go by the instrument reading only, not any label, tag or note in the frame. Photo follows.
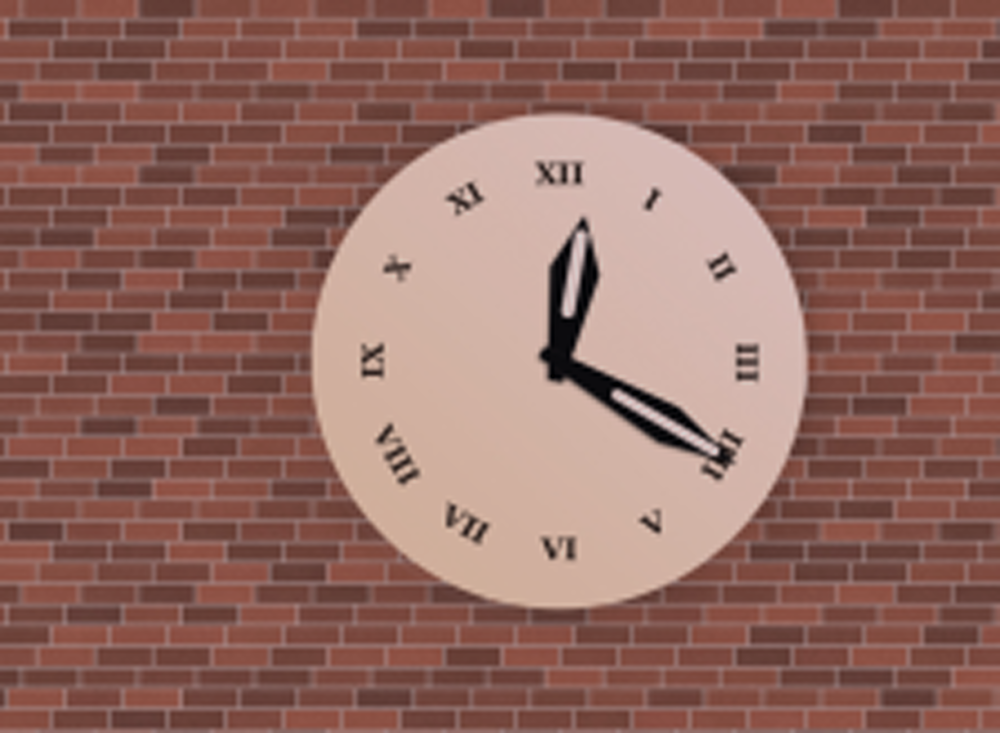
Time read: 12 h 20 min
